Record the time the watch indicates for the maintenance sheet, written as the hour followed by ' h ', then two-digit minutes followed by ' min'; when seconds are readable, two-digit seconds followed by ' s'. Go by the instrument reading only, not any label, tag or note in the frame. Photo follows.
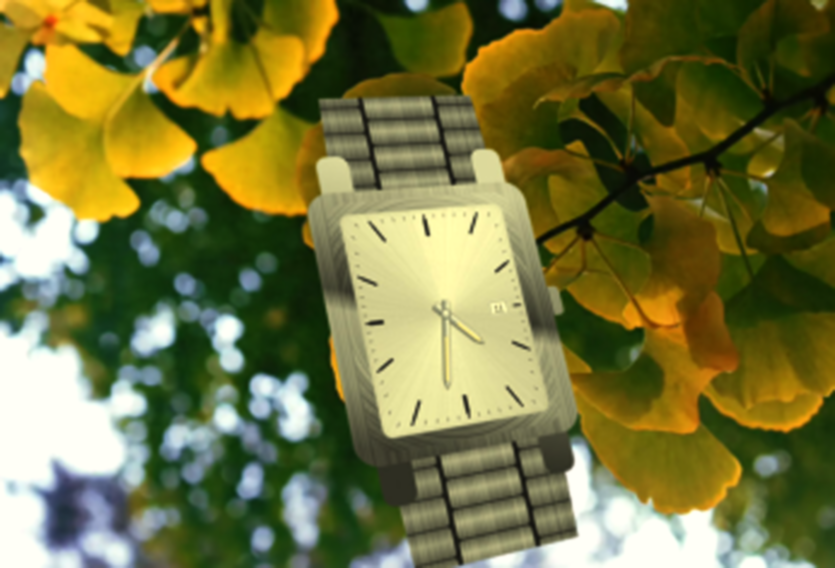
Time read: 4 h 32 min
